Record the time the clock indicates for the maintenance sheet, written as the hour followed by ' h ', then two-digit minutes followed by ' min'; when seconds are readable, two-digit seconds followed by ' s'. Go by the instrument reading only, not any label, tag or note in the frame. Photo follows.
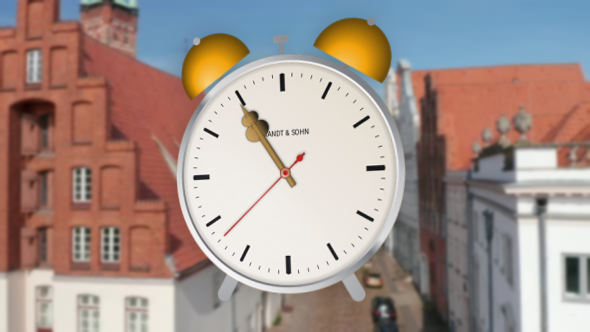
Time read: 10 h 54 min 38 s
